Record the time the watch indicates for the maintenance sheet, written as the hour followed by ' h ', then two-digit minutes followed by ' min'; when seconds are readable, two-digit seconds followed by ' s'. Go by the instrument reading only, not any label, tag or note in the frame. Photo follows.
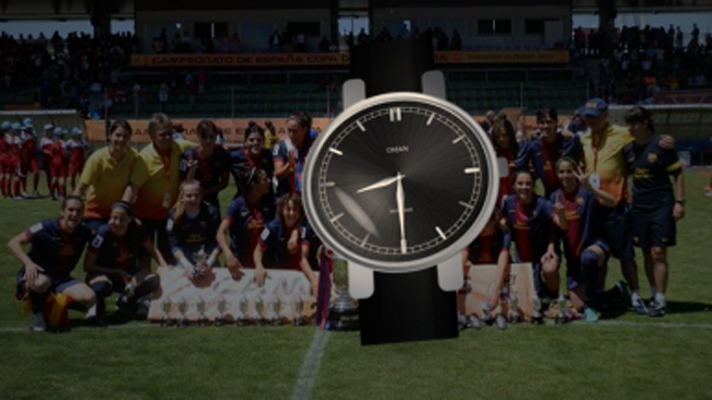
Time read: 8 h 30 min
